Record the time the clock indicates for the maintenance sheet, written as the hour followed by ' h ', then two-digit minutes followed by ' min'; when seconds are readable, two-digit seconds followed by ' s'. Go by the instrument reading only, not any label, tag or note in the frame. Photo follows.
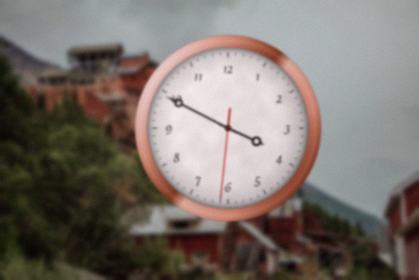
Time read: 3 h 49 min 31 s
